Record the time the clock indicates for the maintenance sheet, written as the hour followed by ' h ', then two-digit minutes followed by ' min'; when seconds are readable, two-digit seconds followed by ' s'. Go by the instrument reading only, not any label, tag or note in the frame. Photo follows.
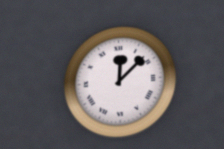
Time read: 12 h 08 min
